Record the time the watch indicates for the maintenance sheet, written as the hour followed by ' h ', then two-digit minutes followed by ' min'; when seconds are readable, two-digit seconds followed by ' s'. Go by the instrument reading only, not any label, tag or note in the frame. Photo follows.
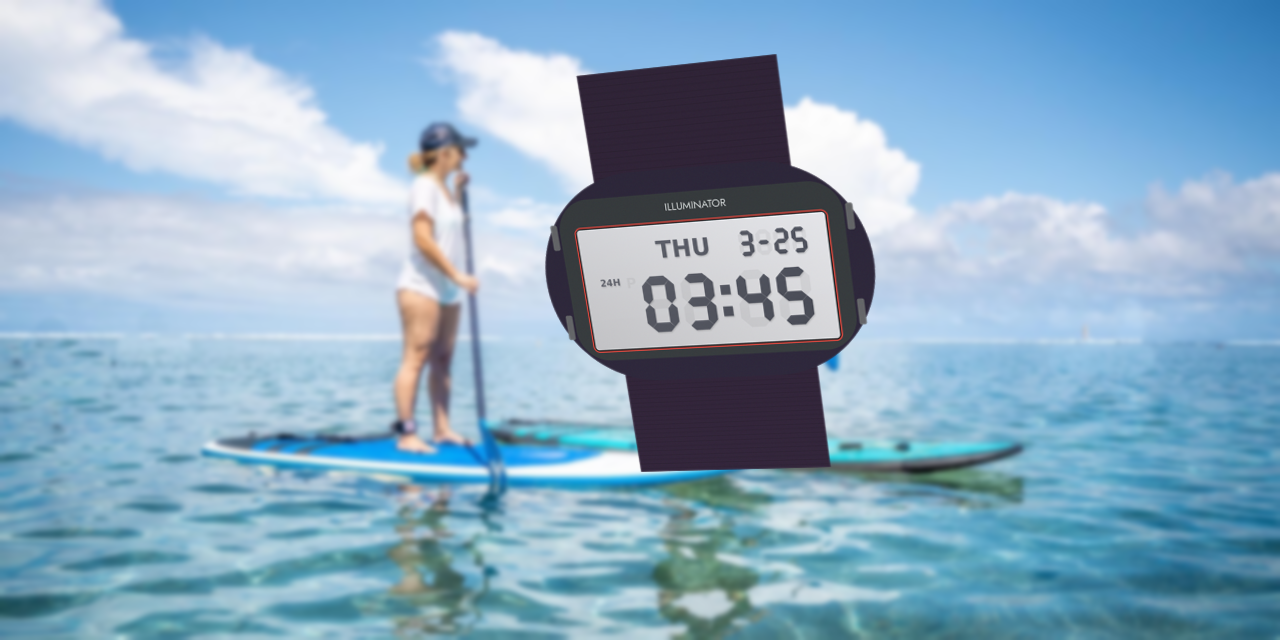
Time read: 3 h 45 min
